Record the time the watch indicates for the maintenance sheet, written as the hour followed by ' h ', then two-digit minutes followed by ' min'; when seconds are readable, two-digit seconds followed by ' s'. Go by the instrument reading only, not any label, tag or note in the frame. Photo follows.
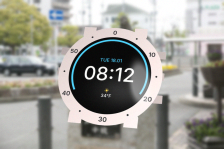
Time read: 8 h 12 min
